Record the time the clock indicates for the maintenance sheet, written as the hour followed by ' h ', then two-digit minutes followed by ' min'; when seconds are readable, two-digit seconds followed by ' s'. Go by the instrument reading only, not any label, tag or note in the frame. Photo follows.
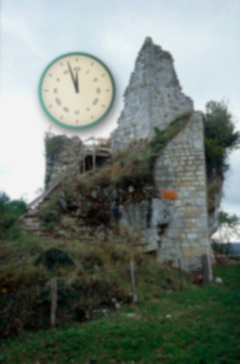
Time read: 11 h 57 min
